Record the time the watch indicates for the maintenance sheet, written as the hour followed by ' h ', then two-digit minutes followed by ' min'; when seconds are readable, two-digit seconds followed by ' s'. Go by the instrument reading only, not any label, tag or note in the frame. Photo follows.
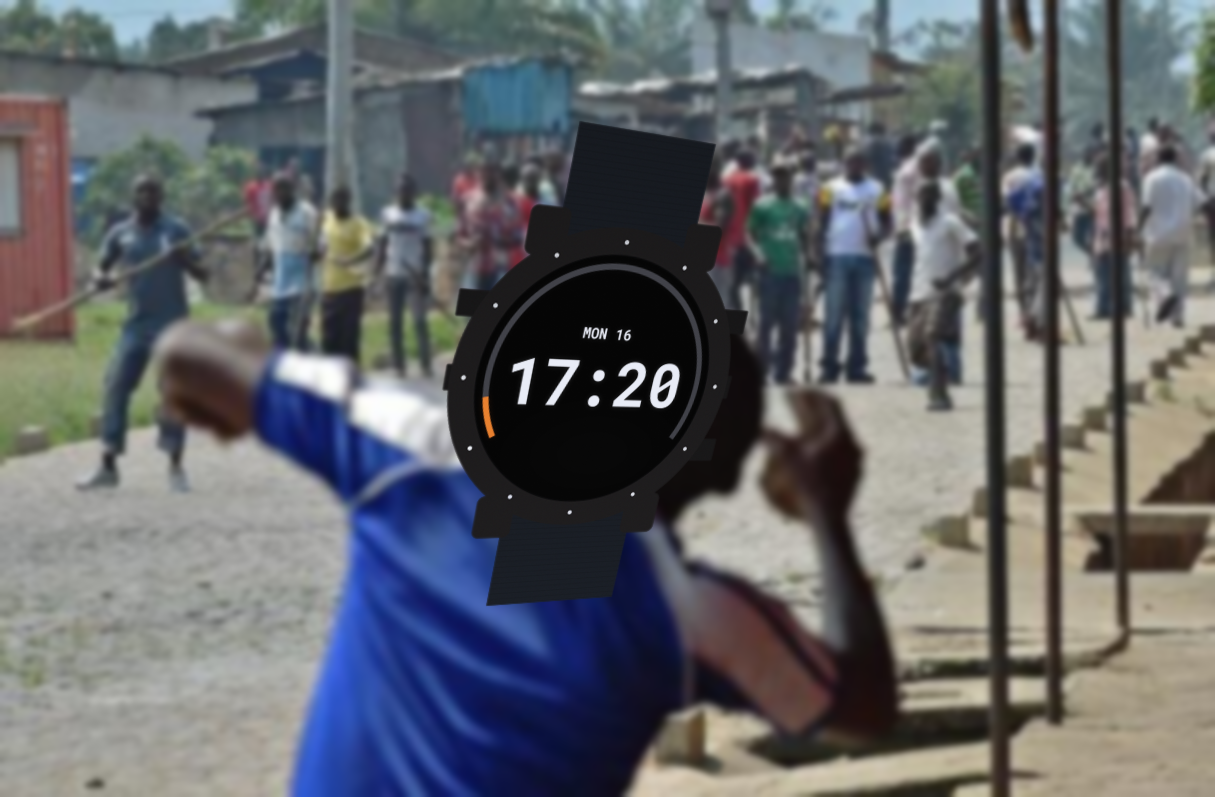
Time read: 17 h 20 min
